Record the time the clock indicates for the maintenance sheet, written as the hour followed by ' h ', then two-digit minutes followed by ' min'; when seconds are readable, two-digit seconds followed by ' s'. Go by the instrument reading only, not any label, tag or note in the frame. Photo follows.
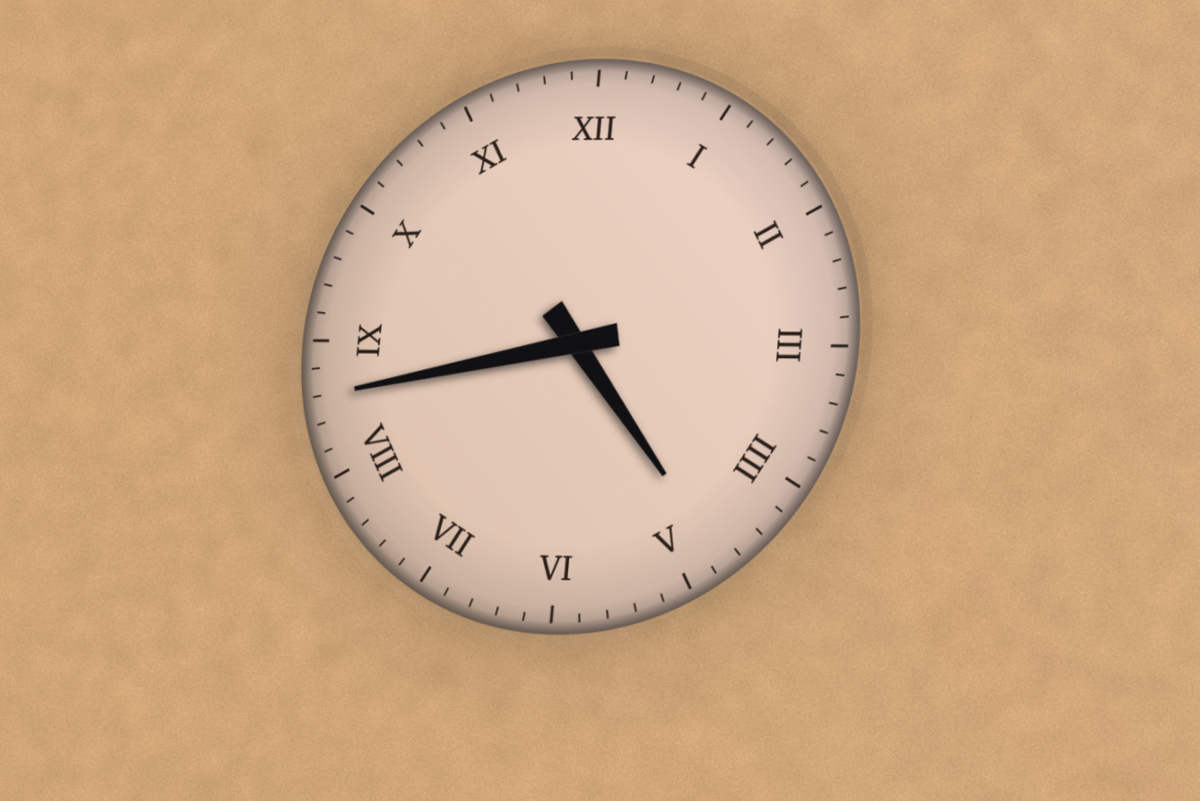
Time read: 4 h 43 min
